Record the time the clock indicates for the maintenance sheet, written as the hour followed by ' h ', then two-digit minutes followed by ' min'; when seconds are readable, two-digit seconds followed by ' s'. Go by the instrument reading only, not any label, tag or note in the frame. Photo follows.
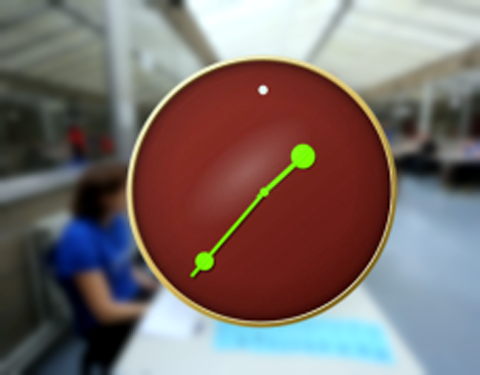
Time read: 1 h 37 min
